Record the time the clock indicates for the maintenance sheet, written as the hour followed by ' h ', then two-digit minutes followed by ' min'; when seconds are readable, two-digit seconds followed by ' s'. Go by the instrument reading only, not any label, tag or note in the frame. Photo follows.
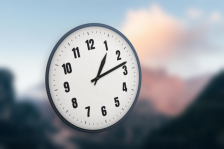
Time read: 1 h 13 min
